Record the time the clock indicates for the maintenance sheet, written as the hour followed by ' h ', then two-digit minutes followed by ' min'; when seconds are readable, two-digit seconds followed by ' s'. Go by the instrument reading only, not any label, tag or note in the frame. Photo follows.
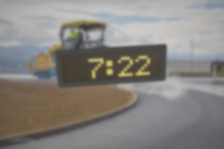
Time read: 7 h 22 min
